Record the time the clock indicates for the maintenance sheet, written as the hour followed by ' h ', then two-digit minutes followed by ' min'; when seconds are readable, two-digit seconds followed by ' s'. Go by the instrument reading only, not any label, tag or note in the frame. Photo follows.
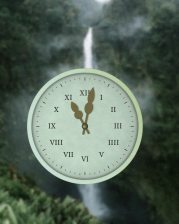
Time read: 11 h 02 min
